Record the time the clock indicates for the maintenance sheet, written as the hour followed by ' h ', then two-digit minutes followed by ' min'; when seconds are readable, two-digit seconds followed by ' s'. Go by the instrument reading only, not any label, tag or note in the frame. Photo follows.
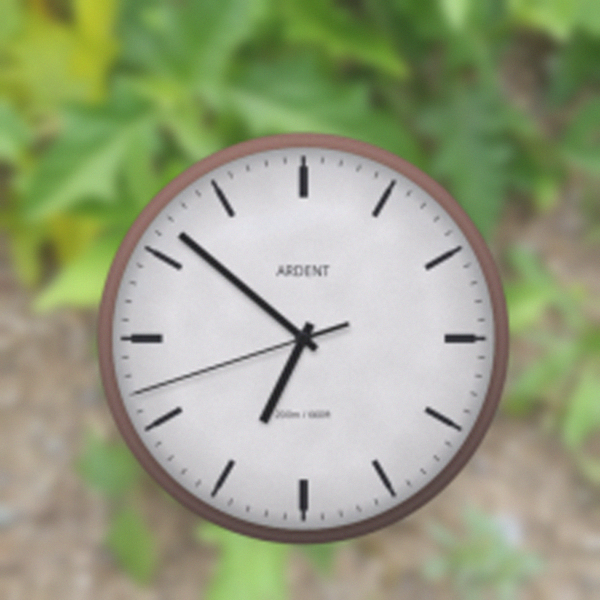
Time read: 6 h 51 min 42 s
